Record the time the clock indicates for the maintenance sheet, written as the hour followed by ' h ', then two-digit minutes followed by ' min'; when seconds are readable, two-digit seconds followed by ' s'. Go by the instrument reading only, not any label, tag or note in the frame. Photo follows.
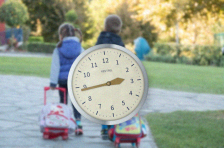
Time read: 2 h 44 min
